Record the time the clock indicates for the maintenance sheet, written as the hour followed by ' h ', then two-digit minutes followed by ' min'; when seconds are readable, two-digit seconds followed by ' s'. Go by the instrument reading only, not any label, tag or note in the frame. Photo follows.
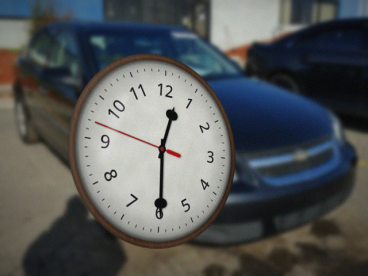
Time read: 12 h 29 min 47 s
